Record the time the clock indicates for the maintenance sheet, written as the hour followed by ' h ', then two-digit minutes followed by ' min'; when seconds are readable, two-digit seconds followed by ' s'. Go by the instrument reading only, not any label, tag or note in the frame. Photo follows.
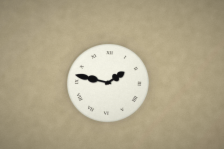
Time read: 1 h 47 min
